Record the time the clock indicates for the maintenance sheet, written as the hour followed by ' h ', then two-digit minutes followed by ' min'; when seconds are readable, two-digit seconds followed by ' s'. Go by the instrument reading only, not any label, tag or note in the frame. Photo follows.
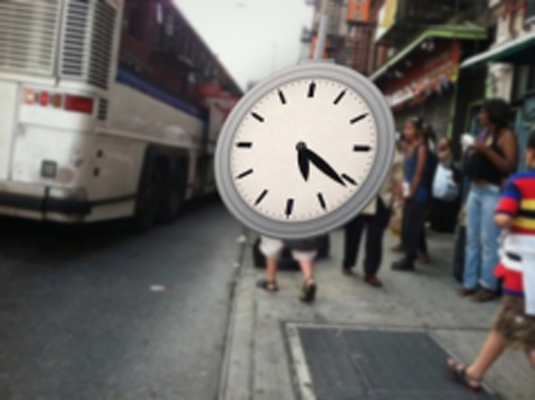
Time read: 5 h 21 min
